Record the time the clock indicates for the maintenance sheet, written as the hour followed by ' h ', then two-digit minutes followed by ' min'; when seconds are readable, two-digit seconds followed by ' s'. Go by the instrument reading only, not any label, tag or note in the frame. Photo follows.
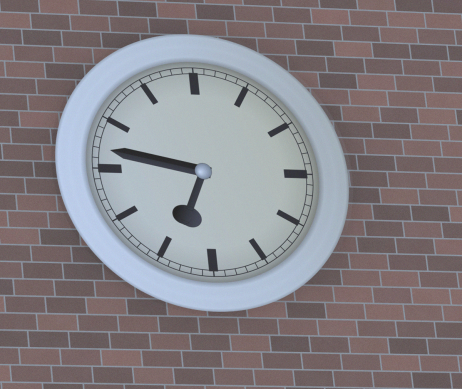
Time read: 6 h 47 min
